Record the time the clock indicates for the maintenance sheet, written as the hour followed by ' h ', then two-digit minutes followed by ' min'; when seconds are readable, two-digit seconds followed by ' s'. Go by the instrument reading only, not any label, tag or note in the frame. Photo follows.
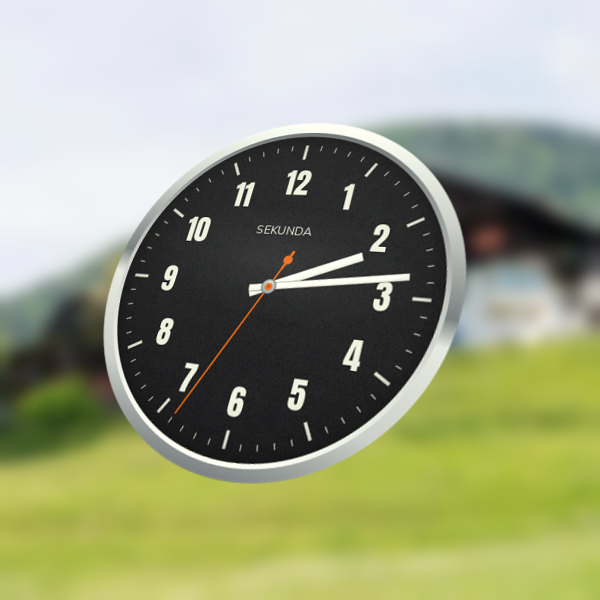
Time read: 2 h 13 min 34 s
